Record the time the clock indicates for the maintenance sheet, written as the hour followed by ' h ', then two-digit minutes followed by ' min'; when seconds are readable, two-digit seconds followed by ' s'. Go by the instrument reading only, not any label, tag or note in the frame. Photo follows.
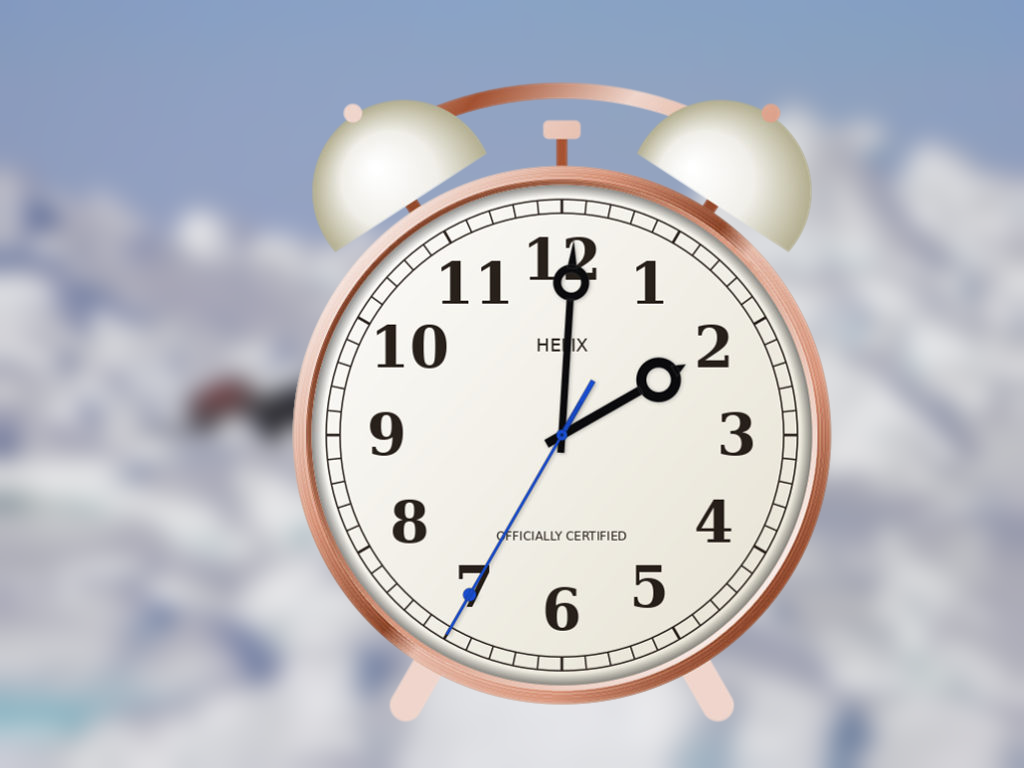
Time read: 2 h 00 min 35 s
